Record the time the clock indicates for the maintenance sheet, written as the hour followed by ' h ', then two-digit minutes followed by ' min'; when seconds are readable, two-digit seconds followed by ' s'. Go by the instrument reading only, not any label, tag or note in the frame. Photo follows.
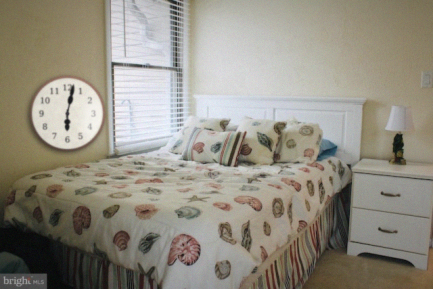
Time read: 6 h 02 min
